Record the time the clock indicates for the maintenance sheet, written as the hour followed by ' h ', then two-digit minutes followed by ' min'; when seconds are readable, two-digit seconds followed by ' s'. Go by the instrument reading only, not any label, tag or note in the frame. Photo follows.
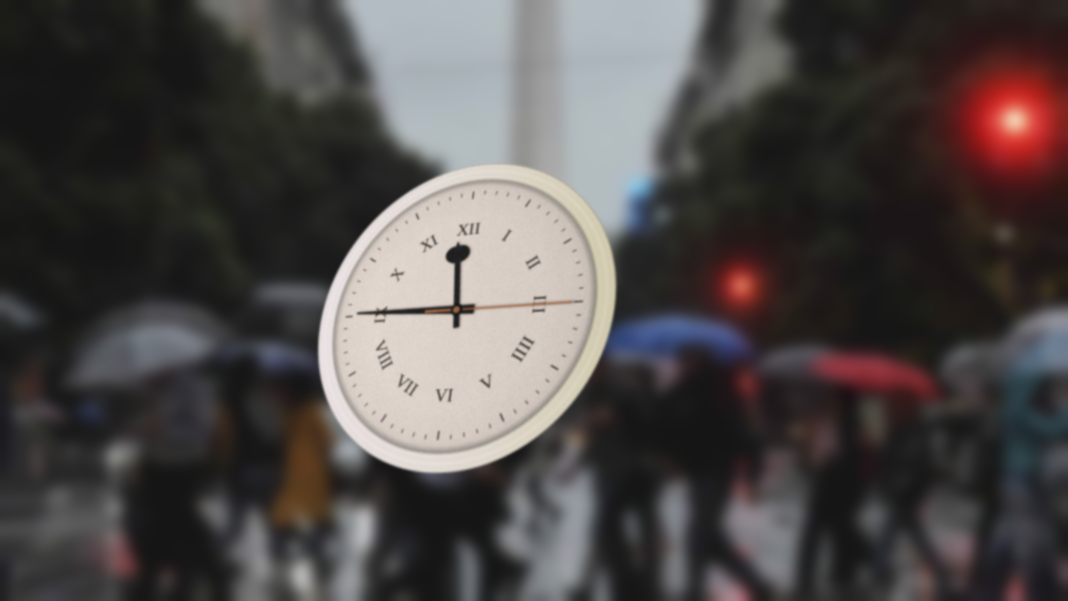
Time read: 11 h 45 min 15 s
